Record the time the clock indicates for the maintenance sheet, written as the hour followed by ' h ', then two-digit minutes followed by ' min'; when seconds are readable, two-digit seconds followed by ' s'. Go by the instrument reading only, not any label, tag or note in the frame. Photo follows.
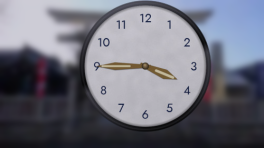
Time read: 3 h 45 min
